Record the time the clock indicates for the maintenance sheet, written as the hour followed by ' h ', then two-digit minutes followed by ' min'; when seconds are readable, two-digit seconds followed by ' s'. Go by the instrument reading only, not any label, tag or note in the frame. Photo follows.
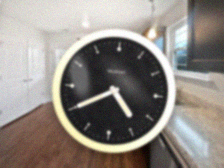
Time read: 4 h 40 min
